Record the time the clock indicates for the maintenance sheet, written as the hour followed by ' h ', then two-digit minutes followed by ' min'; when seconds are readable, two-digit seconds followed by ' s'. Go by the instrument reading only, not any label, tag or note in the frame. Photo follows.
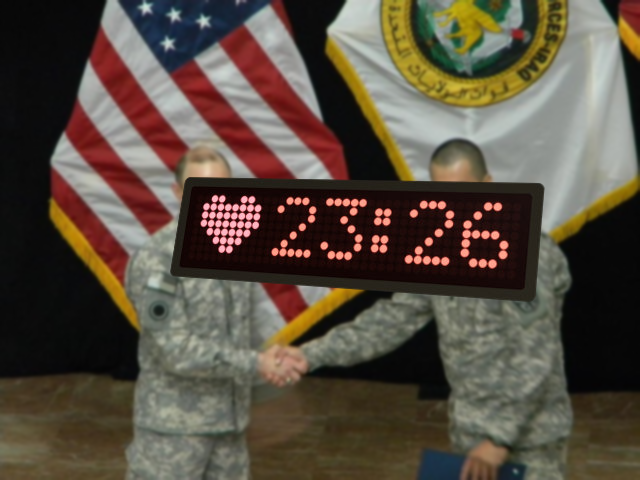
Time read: 23 h 26 min
